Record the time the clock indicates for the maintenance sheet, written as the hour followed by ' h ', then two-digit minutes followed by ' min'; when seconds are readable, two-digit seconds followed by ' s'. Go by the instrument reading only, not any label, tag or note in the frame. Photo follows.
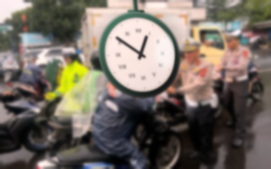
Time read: 12 h 51 min
